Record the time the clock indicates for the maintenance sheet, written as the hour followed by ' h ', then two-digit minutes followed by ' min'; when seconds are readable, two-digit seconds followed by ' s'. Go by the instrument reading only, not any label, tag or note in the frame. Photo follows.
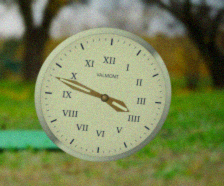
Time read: 3 h 48 min
